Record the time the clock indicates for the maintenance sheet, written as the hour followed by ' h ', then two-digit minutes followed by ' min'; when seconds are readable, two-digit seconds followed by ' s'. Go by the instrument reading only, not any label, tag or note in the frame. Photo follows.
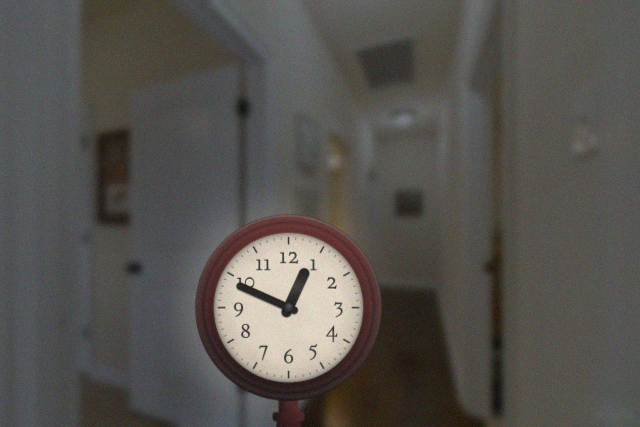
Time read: 12 h 49 min
